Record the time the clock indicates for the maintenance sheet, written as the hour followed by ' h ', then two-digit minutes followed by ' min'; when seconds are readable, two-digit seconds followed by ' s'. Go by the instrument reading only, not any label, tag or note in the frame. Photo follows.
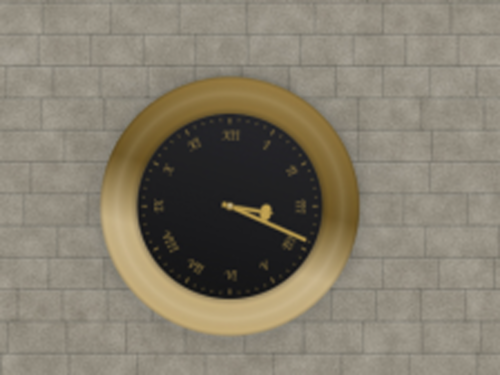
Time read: 3 h 19 min
